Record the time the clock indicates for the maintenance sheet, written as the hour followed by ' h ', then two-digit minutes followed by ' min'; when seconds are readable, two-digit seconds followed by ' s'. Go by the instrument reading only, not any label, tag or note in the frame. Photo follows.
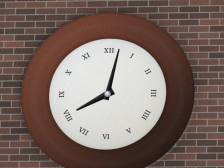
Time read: 8 h 02 min
